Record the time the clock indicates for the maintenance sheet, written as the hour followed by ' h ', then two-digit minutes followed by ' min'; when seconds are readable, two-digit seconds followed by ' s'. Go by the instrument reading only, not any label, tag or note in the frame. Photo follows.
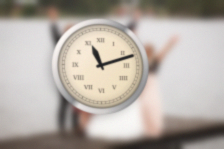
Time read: 11 h 12 min
